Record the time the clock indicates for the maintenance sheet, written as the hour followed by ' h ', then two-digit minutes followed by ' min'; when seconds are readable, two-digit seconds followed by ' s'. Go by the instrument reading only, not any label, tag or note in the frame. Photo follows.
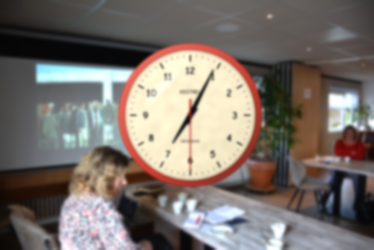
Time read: 7 h 04 min 30 s
